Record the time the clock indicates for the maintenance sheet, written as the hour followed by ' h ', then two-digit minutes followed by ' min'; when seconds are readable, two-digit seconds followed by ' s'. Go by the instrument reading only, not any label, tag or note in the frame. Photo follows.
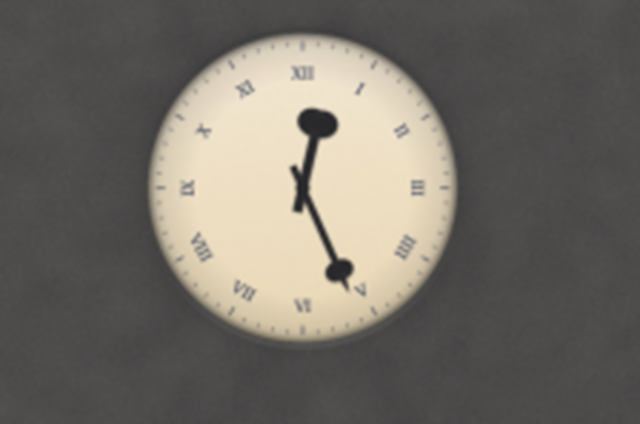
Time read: 12 h 26 min
